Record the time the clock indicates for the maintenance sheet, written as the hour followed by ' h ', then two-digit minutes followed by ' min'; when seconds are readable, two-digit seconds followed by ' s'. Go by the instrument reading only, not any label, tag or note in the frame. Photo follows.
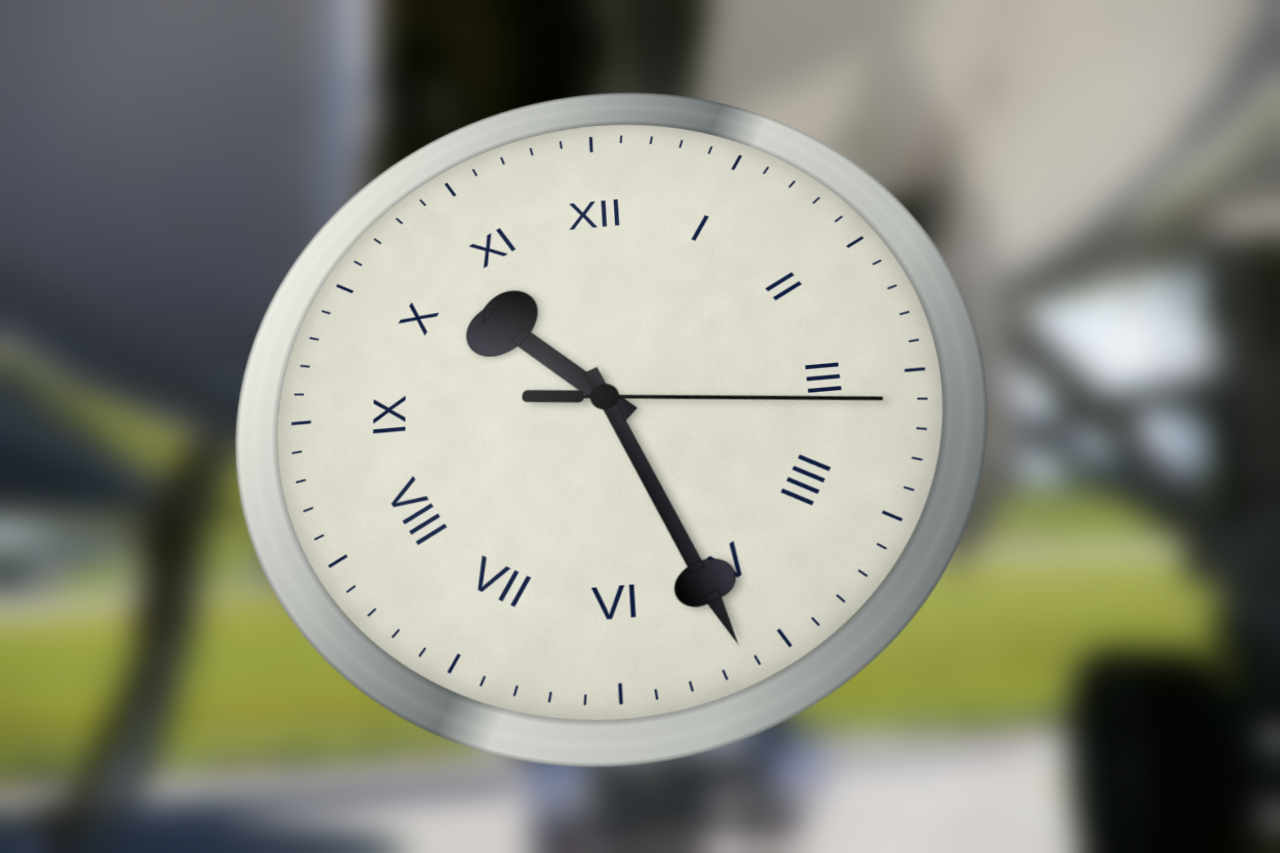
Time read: 10 h 26 min 16 s
